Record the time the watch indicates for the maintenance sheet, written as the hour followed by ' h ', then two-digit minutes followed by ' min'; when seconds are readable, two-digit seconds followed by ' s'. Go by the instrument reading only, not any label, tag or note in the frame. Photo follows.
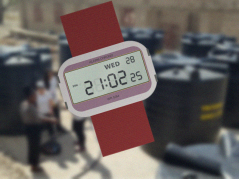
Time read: 21 h 02 min 25 s
